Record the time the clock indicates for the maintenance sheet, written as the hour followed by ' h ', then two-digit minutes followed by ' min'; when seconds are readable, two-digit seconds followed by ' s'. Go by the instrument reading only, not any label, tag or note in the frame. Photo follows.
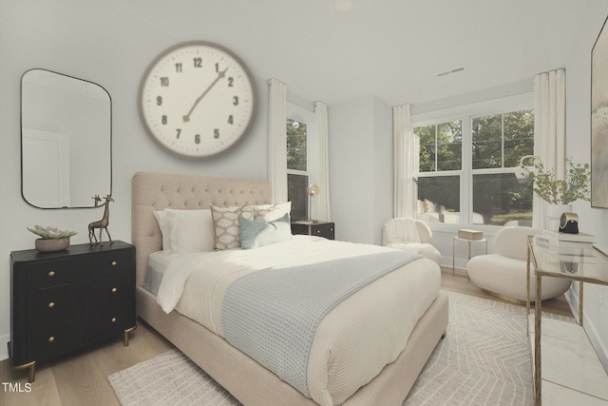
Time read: 7 h 07 min
